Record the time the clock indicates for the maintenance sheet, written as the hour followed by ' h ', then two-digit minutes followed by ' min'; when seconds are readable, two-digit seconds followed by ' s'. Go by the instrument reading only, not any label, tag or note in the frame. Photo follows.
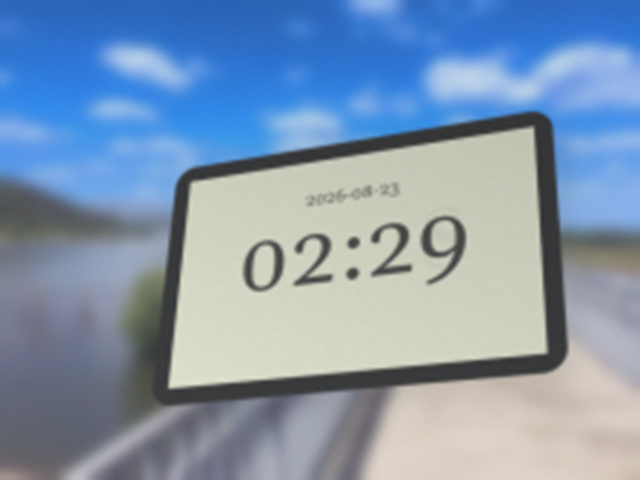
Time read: 2 h 29 min
